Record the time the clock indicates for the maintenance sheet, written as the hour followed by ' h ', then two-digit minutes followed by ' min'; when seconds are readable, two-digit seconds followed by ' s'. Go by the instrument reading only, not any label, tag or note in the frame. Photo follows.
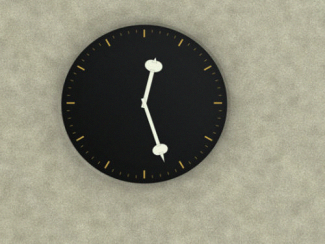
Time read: 12 h 27 min
